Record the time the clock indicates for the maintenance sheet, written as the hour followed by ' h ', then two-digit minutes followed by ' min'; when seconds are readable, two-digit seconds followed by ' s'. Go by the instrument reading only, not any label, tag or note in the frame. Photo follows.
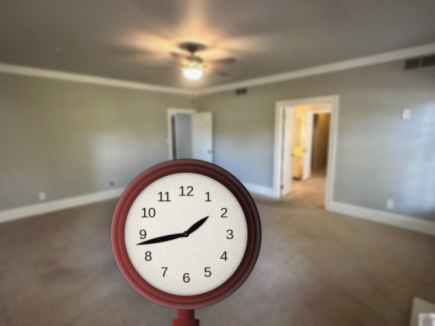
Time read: 1 h 43 min
